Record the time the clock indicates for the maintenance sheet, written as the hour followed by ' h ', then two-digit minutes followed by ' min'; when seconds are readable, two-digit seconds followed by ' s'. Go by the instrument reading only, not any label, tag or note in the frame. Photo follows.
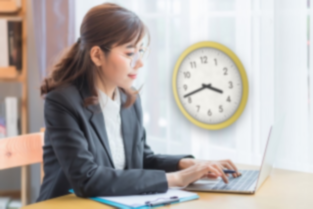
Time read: 3 h 42 min
